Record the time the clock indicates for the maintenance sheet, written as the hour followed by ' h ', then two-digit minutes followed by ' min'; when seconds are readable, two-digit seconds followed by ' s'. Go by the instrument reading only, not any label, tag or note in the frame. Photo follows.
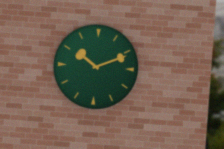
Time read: 10 h 11 min
